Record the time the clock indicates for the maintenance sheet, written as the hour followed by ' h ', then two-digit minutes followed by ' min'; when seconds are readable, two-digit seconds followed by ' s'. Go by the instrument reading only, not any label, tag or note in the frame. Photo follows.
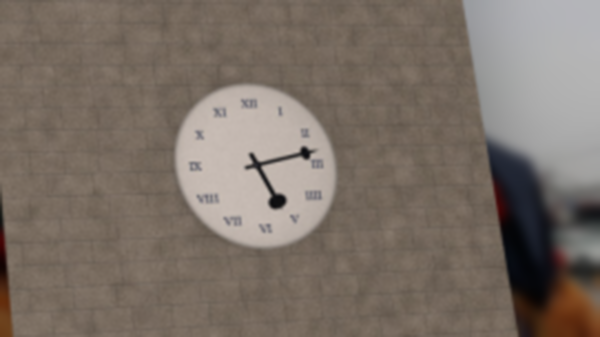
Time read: 5 h 13 min
